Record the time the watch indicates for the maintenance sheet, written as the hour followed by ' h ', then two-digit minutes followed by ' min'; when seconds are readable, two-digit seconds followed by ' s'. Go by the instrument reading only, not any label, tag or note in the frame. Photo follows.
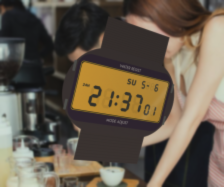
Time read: 21 h 37 min 01 s
